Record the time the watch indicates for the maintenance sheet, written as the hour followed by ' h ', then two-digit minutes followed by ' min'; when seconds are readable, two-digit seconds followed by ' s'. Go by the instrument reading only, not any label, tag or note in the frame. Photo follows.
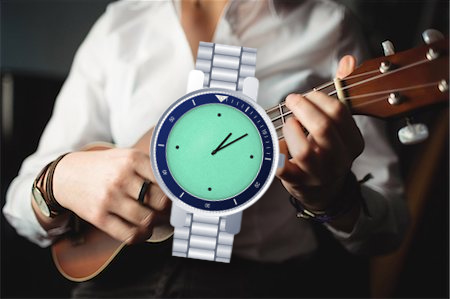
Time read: 1 h 09 min
